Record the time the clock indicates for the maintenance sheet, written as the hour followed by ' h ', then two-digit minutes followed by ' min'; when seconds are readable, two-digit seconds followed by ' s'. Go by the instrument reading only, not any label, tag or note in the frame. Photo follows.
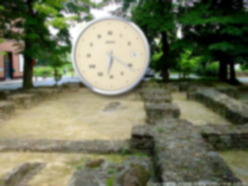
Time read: 6 h 21 min
